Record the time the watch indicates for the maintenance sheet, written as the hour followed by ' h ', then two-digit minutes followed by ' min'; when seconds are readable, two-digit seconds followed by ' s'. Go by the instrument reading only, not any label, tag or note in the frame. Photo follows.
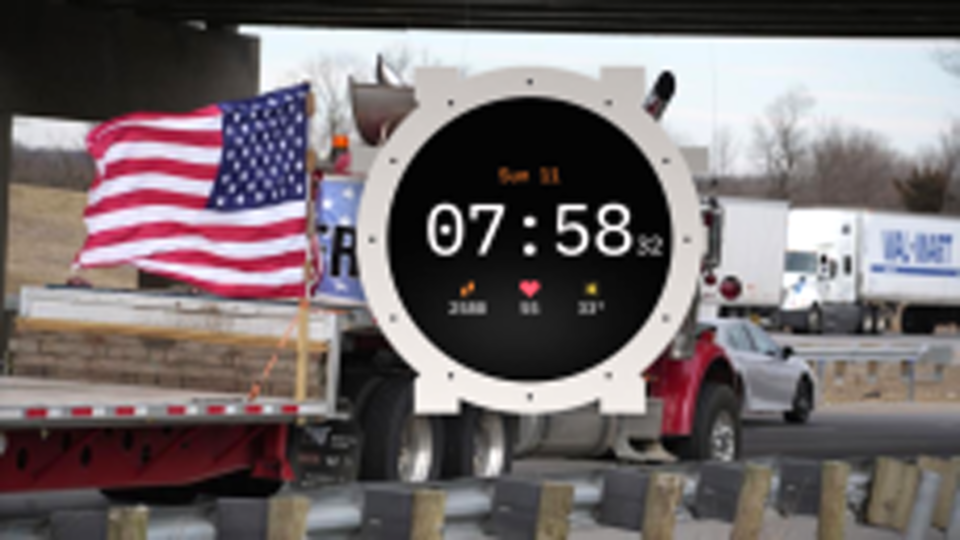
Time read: 7 h 58 min
